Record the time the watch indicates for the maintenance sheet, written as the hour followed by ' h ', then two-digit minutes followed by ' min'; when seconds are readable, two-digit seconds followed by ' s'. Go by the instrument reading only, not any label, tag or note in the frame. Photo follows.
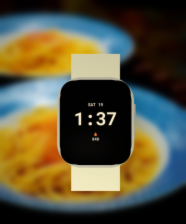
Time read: 1 h 37 min
